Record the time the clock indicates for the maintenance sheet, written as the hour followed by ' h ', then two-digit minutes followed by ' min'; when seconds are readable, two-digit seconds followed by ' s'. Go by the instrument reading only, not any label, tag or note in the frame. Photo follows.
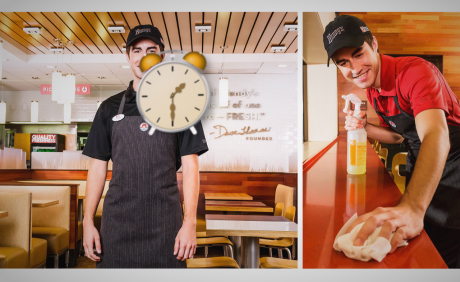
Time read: 1 h 30 min
